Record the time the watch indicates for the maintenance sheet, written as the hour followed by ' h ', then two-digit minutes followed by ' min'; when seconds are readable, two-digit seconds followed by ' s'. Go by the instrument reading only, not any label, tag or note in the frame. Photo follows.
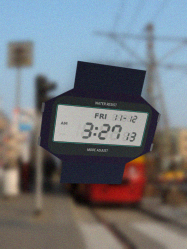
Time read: 3 h 27 min 13 s
